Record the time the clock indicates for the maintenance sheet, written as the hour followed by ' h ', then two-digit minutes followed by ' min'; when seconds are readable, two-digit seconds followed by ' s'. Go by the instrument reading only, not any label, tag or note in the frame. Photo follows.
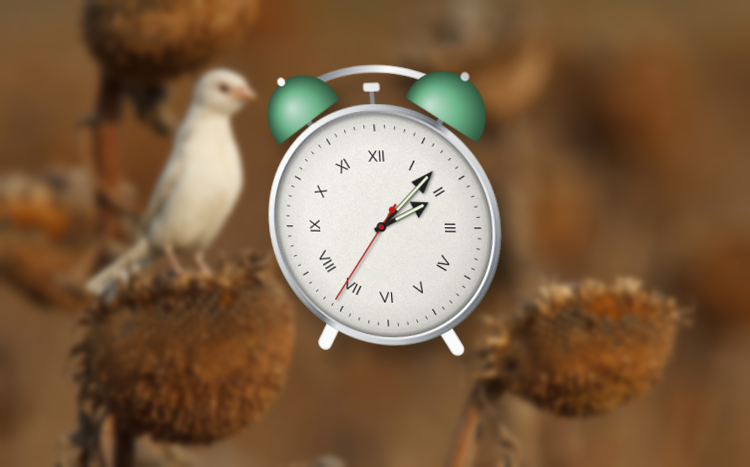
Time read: 2 h 07 min 36 s
